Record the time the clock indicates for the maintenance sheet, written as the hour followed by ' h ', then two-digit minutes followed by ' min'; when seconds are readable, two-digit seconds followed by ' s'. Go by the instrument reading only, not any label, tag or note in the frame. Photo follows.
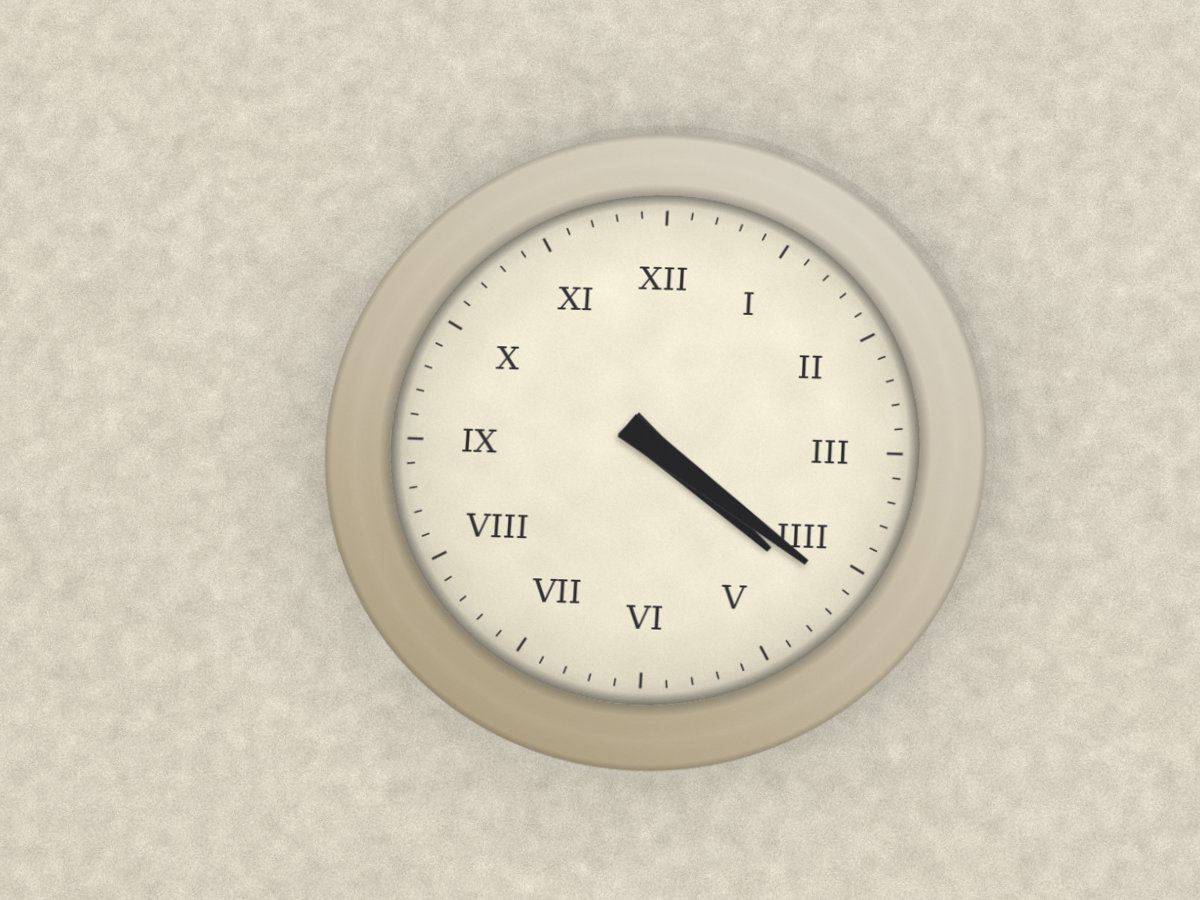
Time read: 4 h 21 min
